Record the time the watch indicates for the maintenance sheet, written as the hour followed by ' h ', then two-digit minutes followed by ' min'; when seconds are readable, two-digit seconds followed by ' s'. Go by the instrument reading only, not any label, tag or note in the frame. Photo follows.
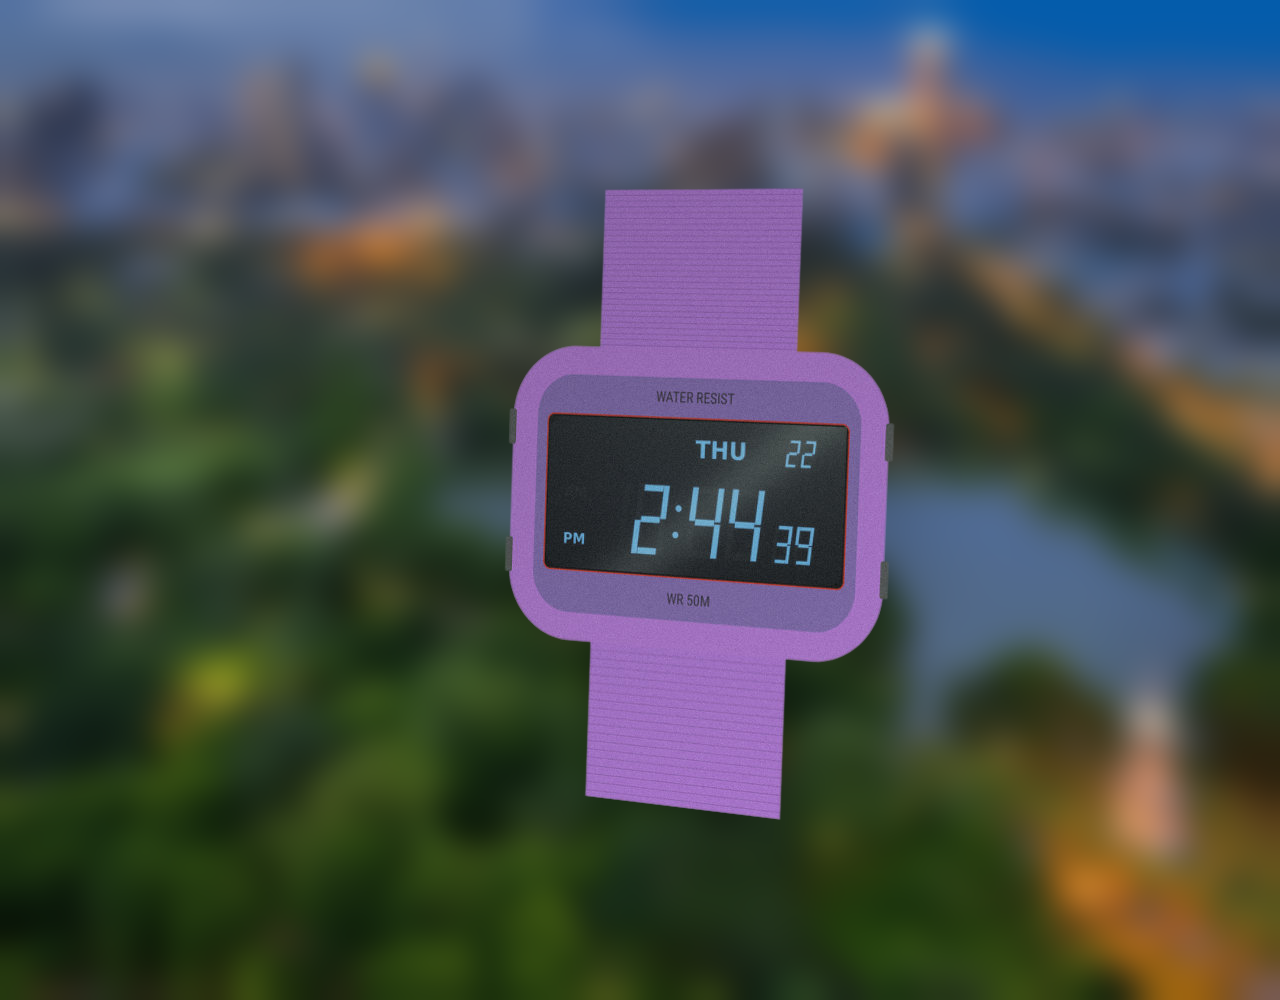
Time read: 2 h 44 min 39 s
